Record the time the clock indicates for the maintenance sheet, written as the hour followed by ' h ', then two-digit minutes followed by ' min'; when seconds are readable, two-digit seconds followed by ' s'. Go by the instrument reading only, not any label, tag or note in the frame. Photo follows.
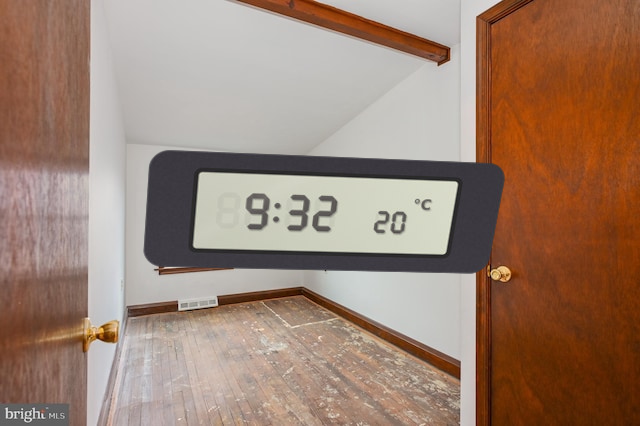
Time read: 9 h 32 min
